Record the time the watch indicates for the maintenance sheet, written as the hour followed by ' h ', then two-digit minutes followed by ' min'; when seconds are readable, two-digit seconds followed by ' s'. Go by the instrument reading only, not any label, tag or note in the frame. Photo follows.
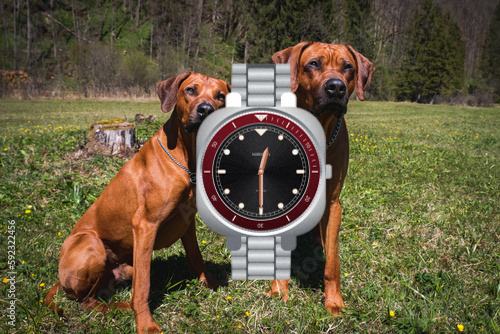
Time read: 12 h 30 min
